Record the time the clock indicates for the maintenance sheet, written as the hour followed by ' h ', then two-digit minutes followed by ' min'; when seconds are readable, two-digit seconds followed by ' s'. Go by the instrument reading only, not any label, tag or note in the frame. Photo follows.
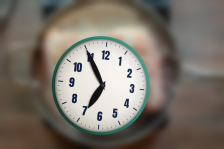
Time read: 6 h 55 min
